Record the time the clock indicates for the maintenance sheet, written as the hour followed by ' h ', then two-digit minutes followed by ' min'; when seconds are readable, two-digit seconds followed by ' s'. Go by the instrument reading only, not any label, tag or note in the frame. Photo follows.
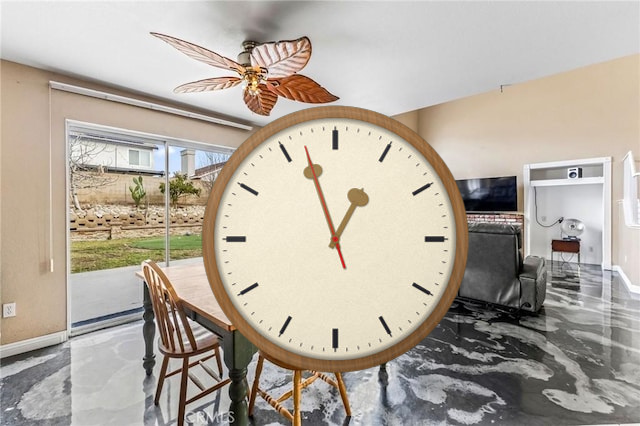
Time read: 12 h 56 min 57 s
